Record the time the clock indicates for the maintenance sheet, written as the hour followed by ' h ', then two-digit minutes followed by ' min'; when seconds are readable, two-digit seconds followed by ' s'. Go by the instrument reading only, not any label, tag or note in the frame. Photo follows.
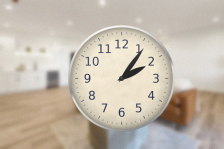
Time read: 2 h 06 min
